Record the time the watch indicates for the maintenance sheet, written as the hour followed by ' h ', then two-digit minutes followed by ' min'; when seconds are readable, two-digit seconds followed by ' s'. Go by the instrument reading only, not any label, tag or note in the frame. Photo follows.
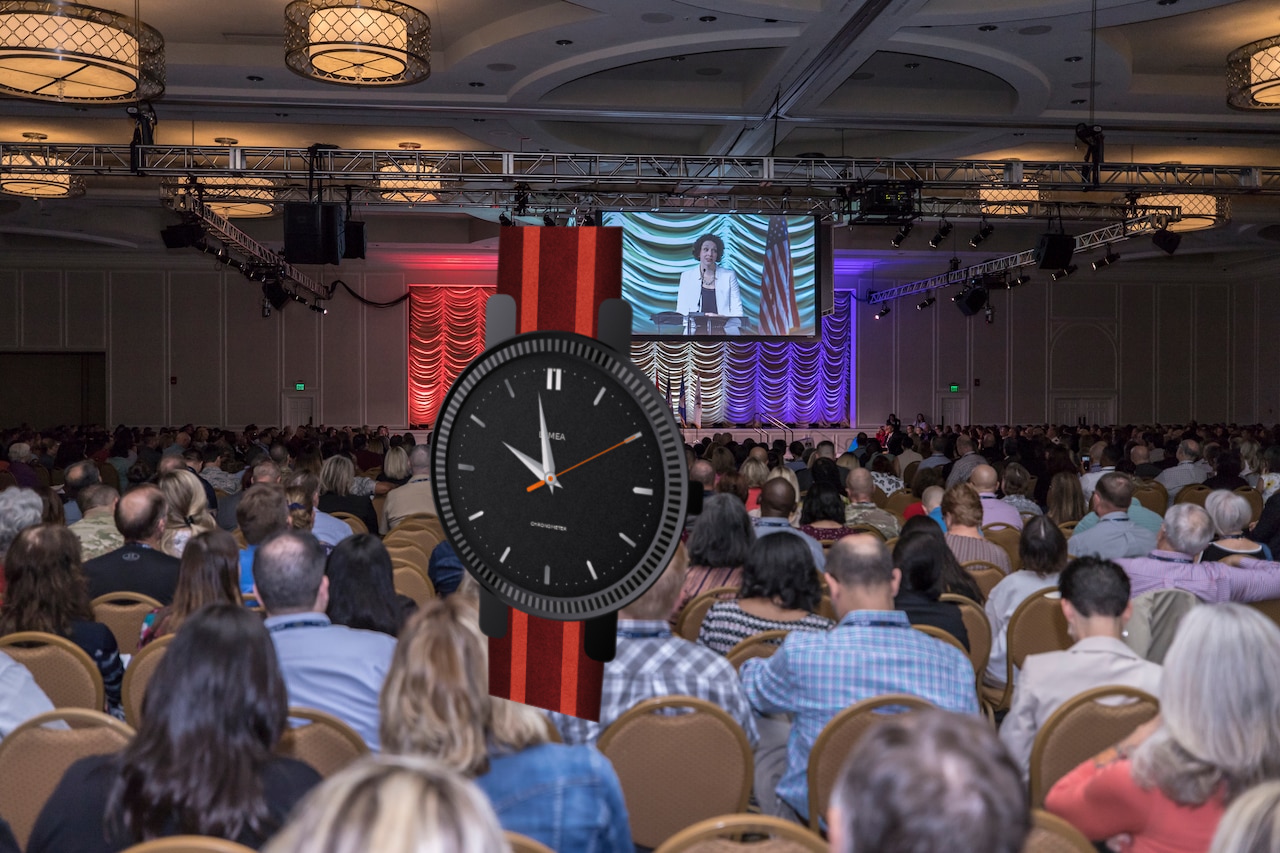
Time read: 9 h 58 min 10 s
